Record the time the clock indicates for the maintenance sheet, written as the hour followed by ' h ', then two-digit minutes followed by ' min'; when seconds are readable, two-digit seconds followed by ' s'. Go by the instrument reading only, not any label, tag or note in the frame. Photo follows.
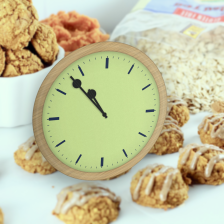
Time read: 10 h 53 min
